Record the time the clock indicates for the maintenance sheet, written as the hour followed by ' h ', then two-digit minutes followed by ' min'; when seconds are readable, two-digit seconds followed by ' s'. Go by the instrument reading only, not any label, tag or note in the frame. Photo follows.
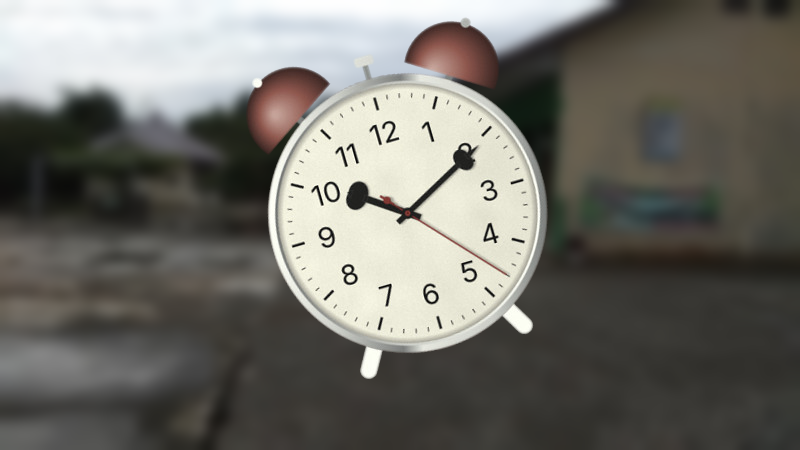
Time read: 10 h 10 min 23 s
